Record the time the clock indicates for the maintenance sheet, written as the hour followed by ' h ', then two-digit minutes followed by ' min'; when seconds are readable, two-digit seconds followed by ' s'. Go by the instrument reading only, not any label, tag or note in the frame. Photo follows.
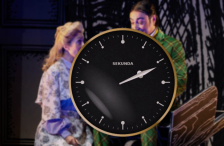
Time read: 2 h 11 min
